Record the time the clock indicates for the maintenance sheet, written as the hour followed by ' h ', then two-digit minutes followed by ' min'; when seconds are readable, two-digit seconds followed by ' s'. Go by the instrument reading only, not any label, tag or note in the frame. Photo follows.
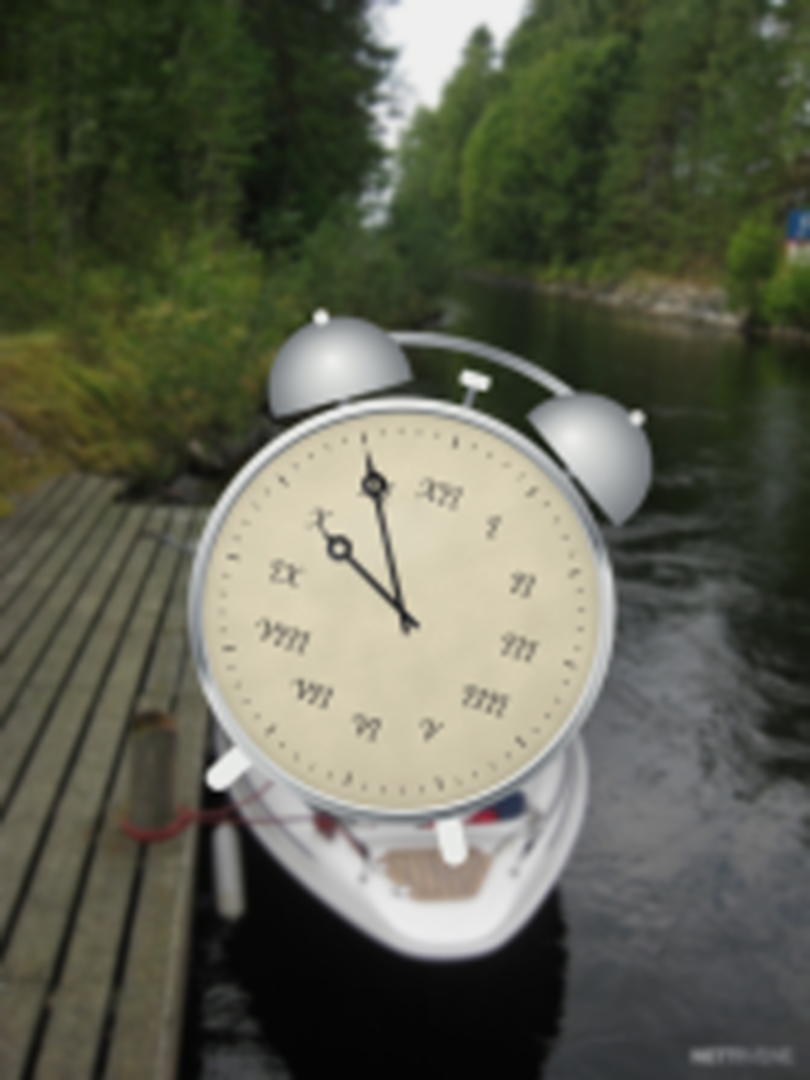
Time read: 9 h 55 min
